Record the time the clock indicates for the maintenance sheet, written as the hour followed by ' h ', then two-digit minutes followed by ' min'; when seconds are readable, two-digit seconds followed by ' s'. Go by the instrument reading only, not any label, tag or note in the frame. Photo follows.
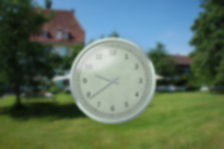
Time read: 9 h 39 min
